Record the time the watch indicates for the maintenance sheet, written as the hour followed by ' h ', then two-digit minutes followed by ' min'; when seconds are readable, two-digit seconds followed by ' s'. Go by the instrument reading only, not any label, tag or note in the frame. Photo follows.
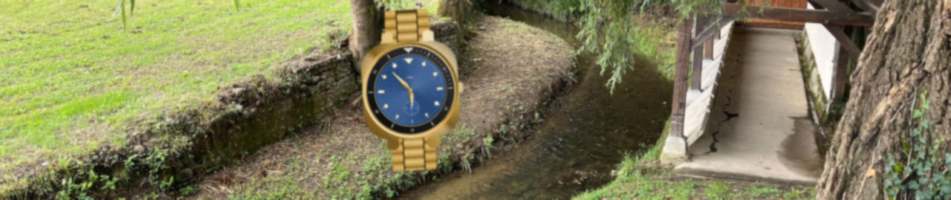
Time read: 5 h 53 min
